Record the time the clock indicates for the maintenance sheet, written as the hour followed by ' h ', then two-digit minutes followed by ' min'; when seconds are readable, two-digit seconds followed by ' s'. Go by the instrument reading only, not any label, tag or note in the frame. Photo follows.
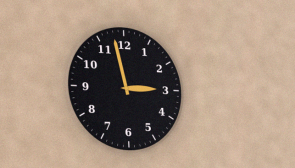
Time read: 2 h 58 min
